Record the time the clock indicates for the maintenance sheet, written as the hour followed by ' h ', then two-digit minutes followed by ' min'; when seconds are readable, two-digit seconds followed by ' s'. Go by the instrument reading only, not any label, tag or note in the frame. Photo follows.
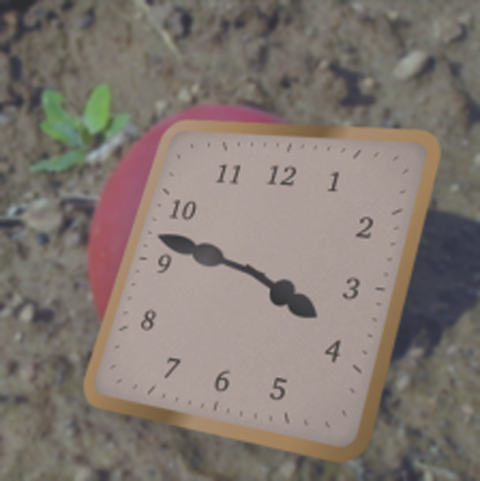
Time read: 3 h 47 min
